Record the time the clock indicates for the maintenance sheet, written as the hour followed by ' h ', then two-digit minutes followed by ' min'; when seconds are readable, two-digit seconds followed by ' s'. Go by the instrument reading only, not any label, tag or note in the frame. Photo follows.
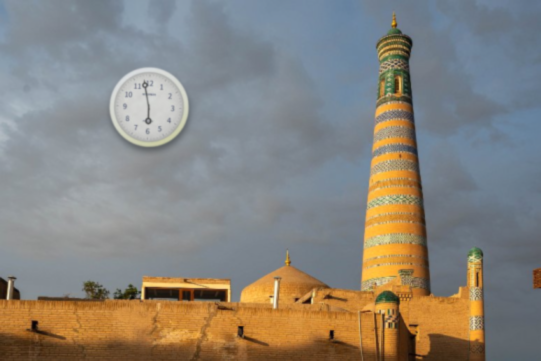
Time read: 5 h 58 min
